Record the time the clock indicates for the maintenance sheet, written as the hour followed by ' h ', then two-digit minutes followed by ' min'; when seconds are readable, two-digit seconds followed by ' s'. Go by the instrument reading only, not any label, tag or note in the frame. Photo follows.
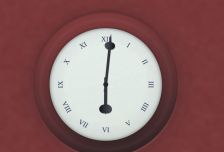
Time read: 6 h 01 min
